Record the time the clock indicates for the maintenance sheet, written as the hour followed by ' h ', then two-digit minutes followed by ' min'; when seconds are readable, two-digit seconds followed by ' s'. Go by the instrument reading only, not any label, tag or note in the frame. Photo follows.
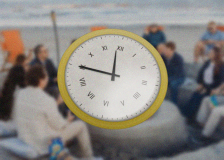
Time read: 11 h 45 min
